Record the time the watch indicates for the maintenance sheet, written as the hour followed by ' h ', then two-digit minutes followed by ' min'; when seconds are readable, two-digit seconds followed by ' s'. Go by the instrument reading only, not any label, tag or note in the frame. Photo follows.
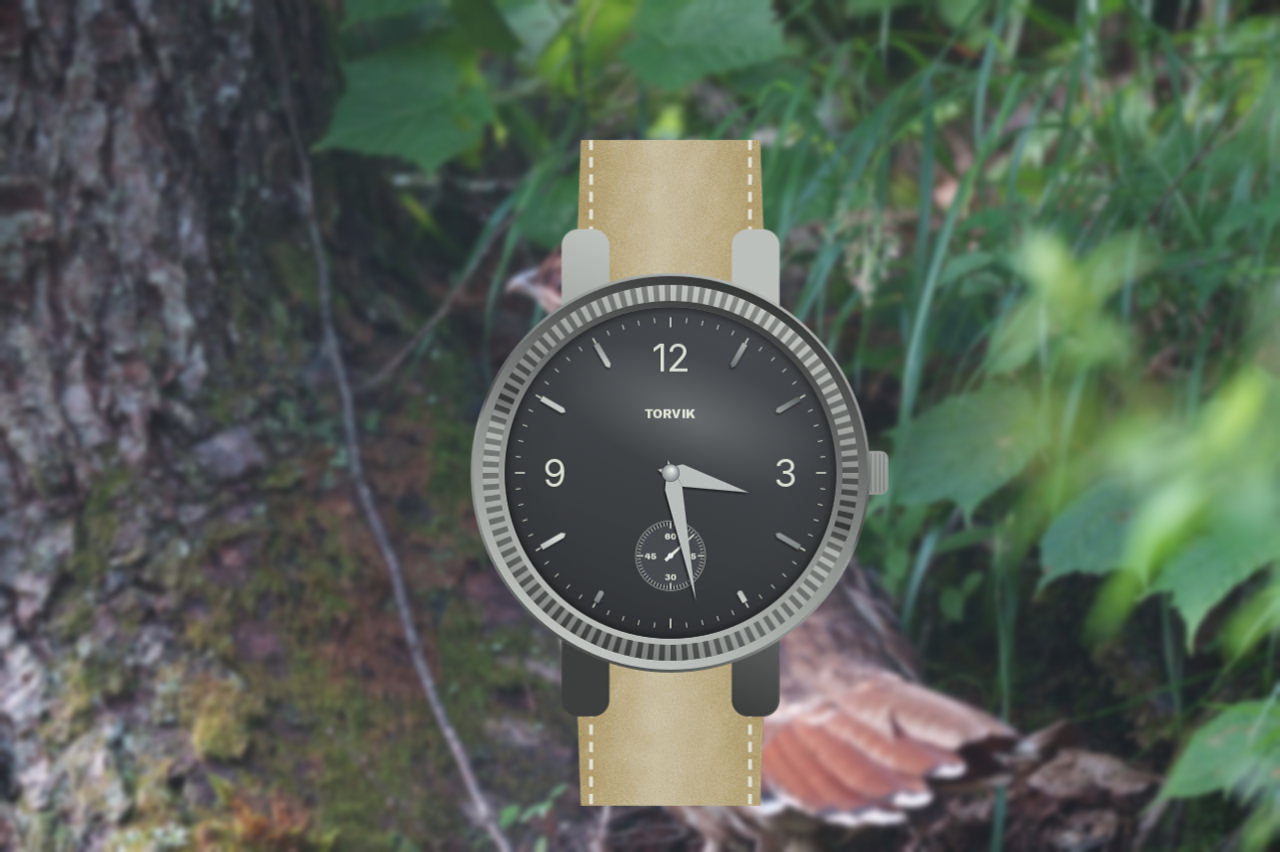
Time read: 3 h 28 min 08 s
